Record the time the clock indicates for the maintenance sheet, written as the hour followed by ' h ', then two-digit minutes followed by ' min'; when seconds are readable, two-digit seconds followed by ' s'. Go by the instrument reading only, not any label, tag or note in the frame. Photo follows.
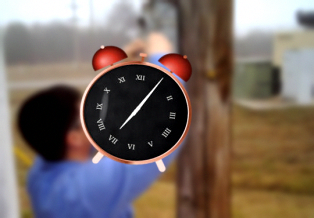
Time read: 7 h 05 min
